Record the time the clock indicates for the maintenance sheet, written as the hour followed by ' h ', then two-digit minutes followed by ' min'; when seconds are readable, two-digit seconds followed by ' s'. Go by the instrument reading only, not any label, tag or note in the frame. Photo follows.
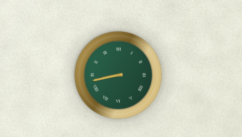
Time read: 8 h 43 min
